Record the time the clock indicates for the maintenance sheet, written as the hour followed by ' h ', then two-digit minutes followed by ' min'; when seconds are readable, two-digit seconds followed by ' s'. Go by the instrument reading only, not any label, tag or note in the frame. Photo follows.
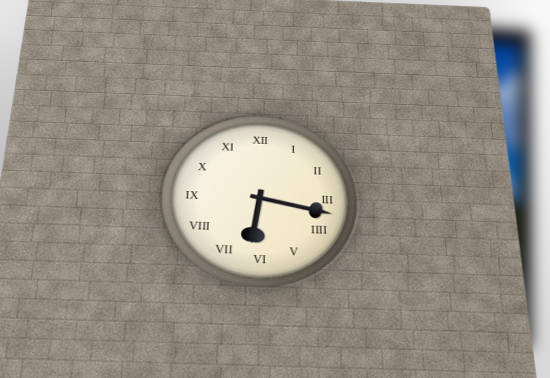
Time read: 6 h 17 min
